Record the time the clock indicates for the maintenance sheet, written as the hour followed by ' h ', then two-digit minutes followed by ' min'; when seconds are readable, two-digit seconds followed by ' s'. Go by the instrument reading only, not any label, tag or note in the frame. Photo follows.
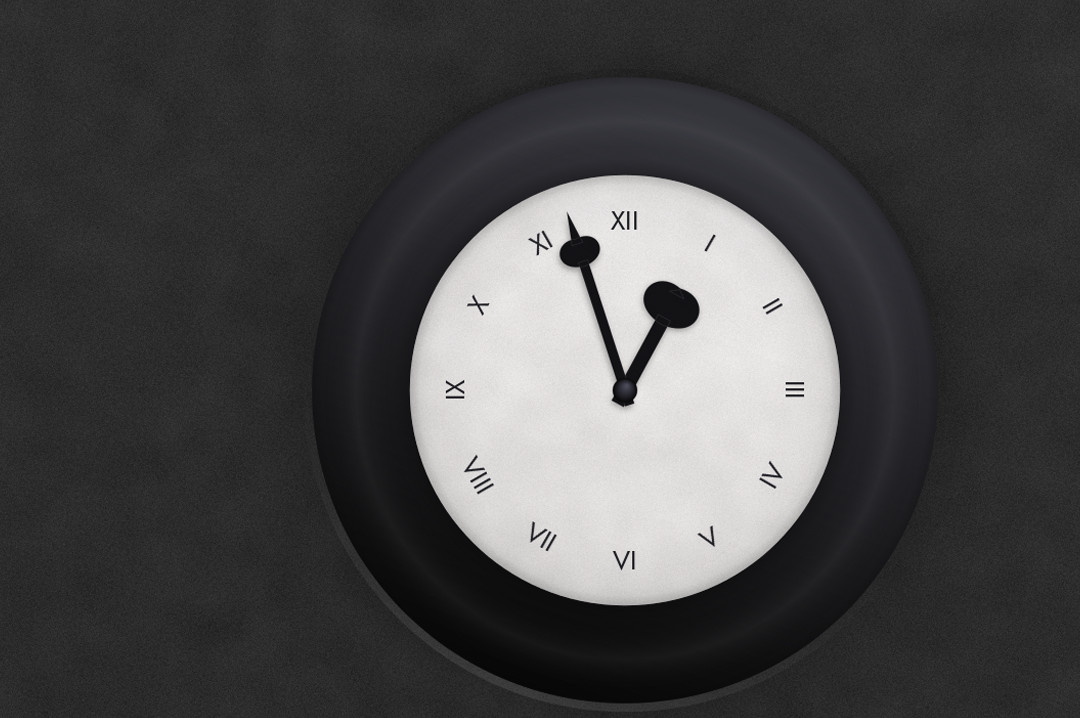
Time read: 12 h 57 min
